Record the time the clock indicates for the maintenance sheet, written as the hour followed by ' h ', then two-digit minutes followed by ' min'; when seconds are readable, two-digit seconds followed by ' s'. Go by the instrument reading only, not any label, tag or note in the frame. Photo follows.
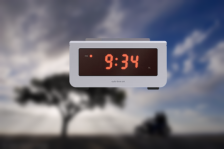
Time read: 9 h 34 min
